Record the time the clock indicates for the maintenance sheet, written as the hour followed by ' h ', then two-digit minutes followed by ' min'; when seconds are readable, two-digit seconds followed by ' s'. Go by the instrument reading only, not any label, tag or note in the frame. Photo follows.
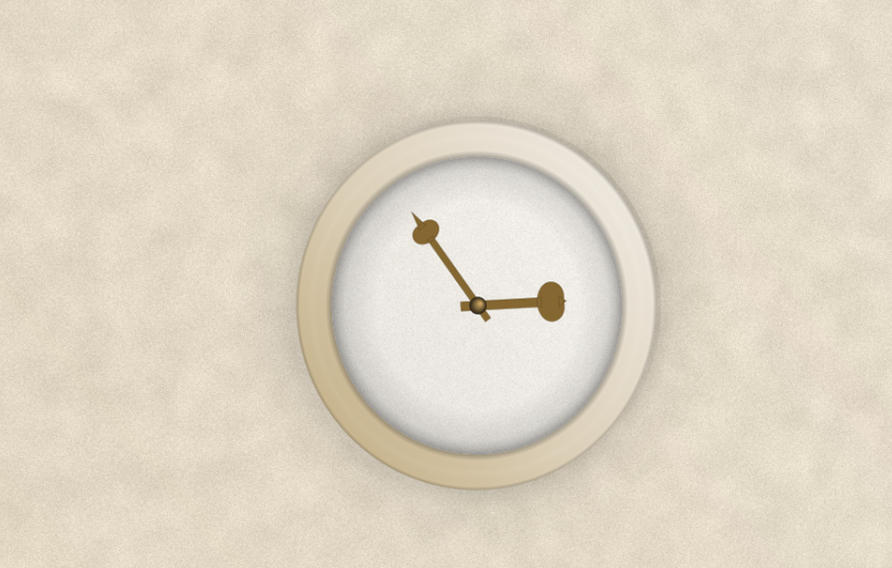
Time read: 2 h 54 min
